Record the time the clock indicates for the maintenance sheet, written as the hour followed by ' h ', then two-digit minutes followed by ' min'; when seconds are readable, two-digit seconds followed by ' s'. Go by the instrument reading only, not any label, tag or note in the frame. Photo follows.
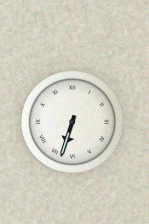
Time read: 6 h 33 min
